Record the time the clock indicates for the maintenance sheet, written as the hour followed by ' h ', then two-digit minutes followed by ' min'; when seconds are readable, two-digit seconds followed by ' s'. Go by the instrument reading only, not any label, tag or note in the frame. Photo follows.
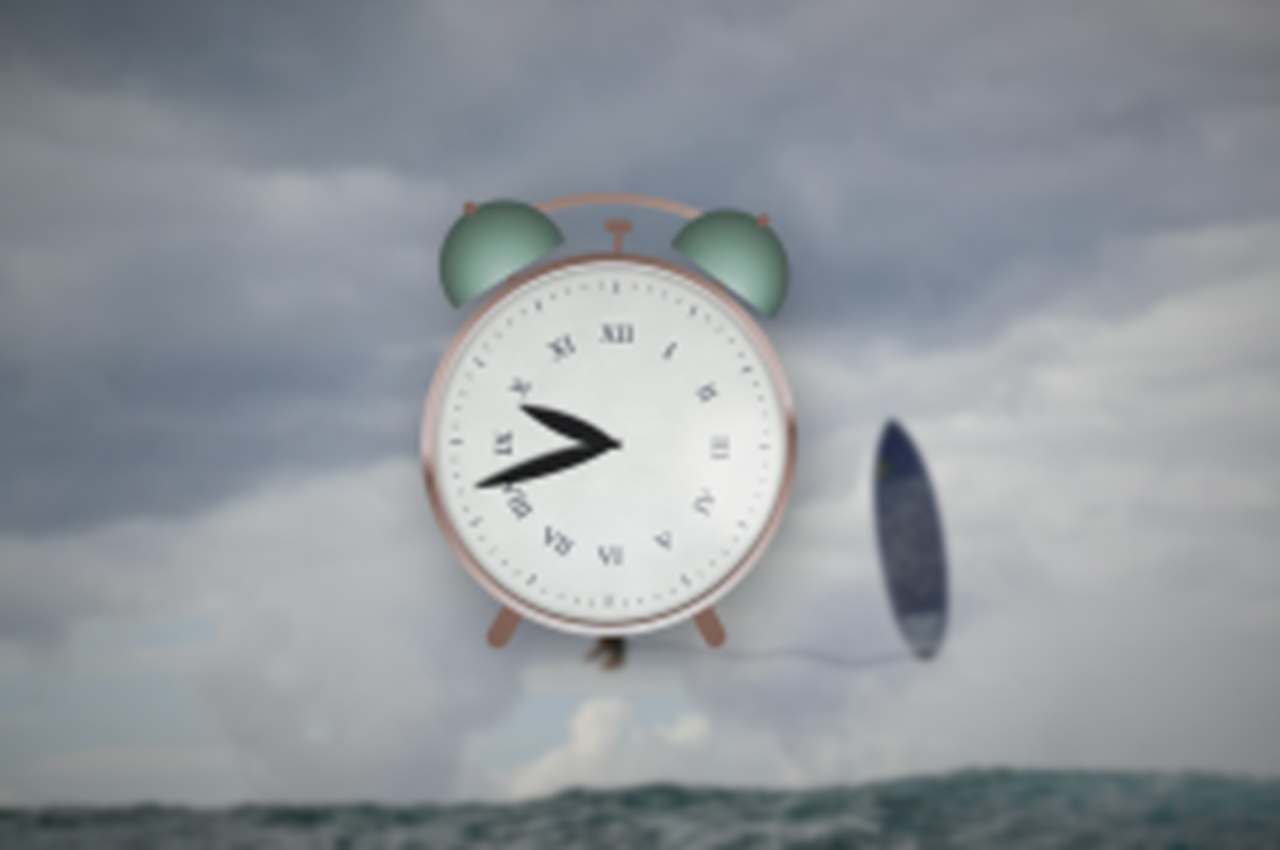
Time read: 9 h 42 min
